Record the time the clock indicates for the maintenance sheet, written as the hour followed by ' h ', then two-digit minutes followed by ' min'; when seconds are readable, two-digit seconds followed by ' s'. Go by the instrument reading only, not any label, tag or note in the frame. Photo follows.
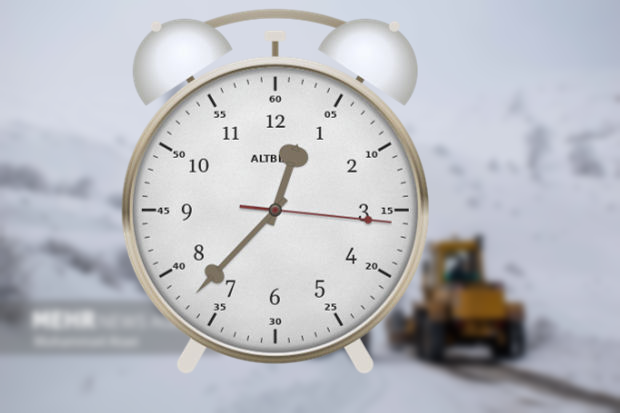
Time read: 12 h 37 min 16 s
